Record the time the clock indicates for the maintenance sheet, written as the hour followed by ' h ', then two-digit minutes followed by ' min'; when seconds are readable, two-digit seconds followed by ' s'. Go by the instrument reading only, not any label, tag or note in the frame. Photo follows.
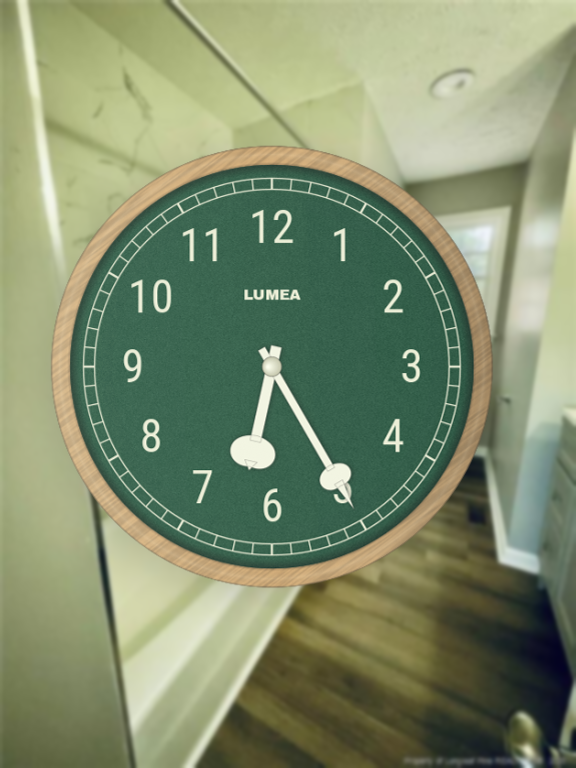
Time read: 6 h 25 min
